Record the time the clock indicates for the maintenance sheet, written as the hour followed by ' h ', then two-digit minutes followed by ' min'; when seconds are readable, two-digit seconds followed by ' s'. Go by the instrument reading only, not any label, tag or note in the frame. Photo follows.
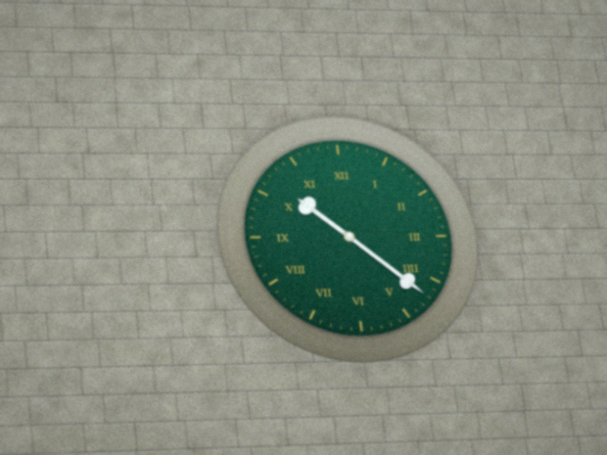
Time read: 10 h 22 min
